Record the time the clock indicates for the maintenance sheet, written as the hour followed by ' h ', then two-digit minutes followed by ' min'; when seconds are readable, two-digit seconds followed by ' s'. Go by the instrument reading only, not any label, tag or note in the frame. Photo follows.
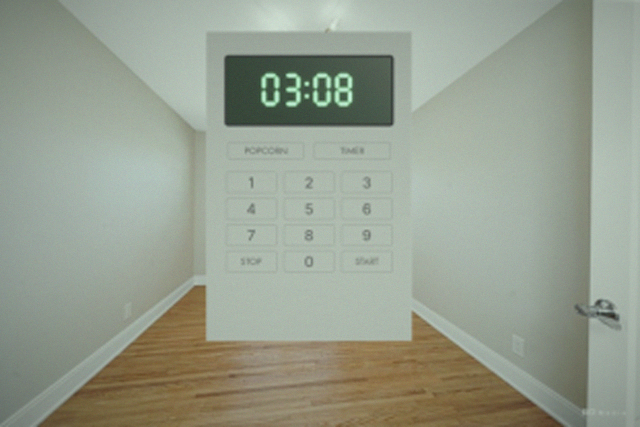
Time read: 3 h 08 min
